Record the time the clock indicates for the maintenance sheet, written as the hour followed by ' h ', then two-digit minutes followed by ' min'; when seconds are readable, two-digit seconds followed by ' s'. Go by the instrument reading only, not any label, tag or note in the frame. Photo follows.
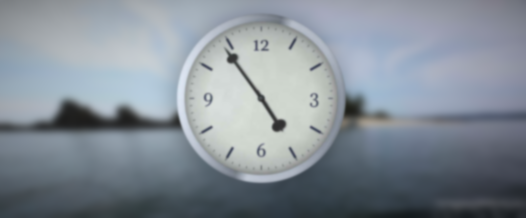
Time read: 4 h 54 min
